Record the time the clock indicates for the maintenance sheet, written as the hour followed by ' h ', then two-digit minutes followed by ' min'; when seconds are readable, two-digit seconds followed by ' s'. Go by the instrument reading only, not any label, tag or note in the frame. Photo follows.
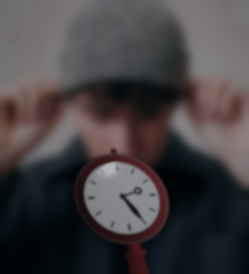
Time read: 2 h 25 min
